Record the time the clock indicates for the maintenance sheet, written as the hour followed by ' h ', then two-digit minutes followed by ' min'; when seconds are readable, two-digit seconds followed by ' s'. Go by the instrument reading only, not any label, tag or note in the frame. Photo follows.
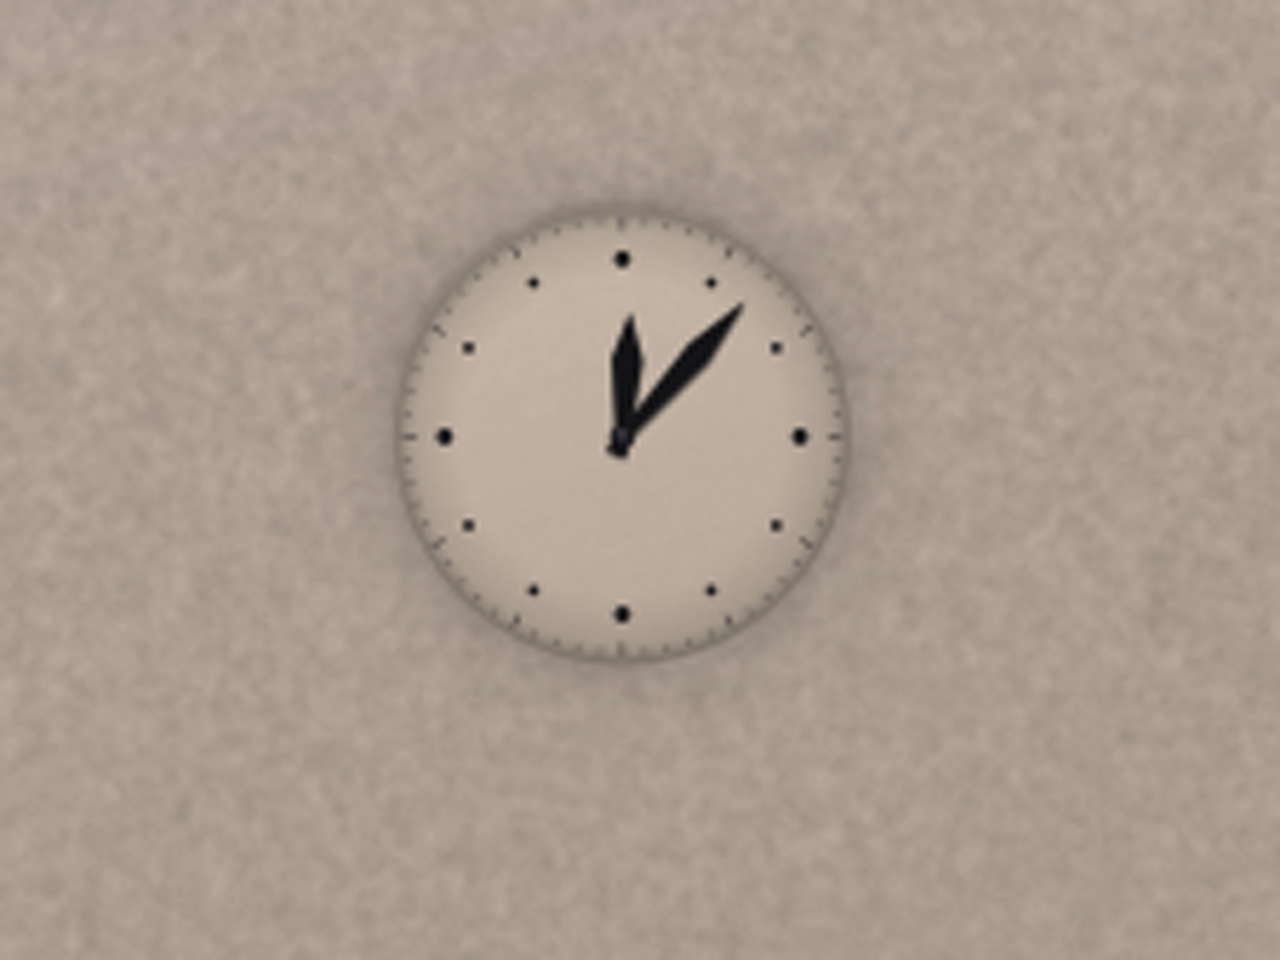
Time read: 12 h 07 min
